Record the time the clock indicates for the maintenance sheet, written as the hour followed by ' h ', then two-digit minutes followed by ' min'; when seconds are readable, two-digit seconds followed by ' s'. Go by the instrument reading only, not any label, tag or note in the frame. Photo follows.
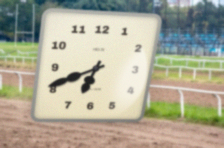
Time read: 6 h 41 min
